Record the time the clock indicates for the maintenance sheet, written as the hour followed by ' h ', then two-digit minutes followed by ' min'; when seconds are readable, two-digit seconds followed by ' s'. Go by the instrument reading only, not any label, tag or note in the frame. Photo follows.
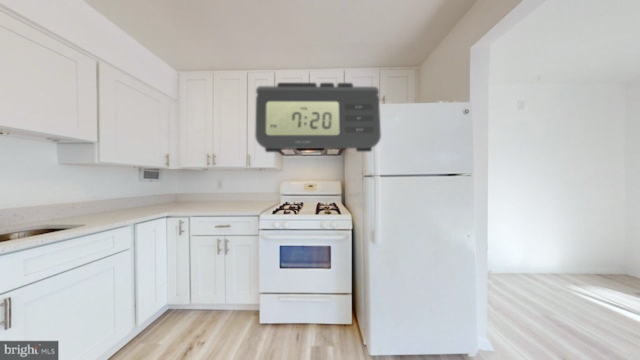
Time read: 7 h 20 min
